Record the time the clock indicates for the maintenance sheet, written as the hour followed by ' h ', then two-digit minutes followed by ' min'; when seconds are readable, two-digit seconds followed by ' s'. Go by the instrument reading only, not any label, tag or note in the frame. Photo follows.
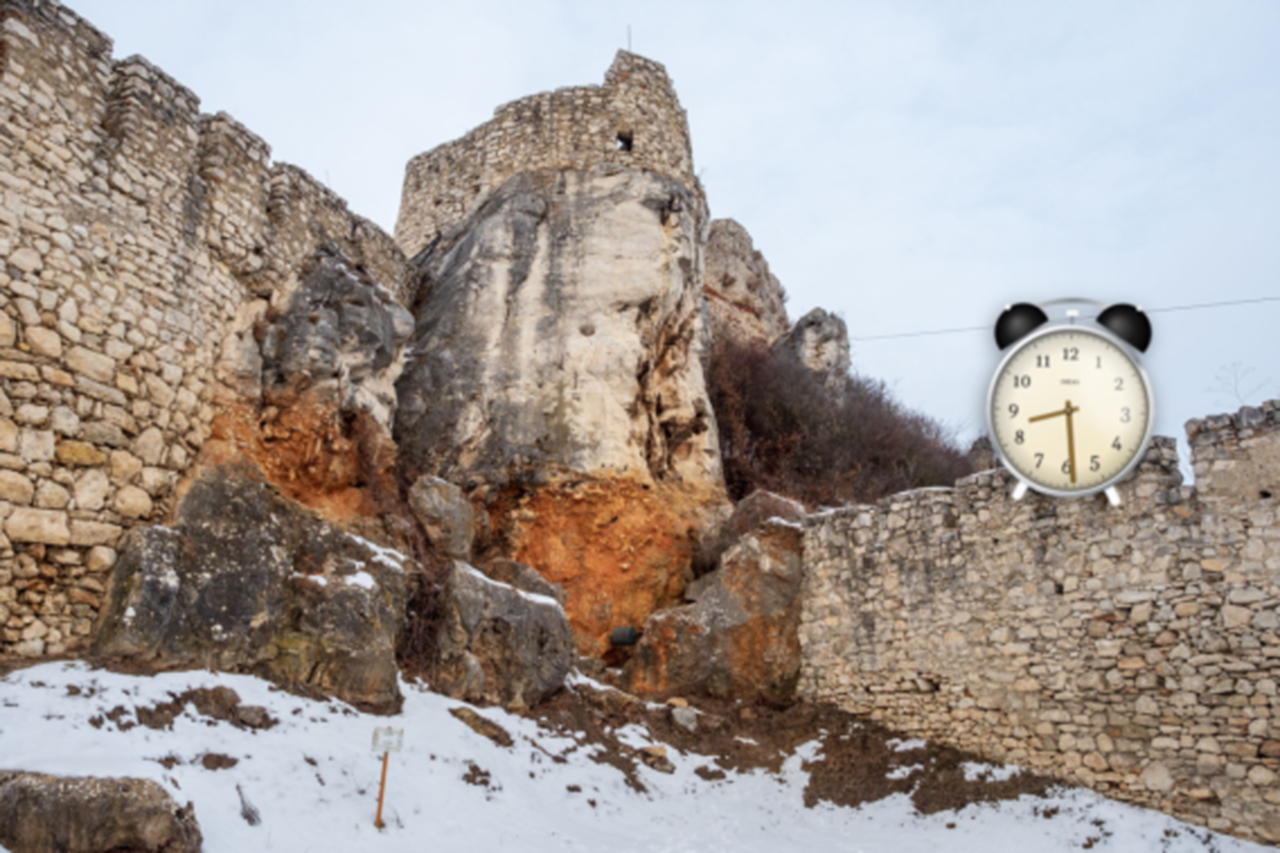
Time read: 8 h 29 min
